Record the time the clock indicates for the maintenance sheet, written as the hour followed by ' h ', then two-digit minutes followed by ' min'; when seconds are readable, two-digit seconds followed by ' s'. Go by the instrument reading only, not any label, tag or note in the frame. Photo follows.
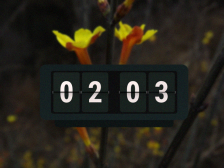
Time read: 2 h 03 min
